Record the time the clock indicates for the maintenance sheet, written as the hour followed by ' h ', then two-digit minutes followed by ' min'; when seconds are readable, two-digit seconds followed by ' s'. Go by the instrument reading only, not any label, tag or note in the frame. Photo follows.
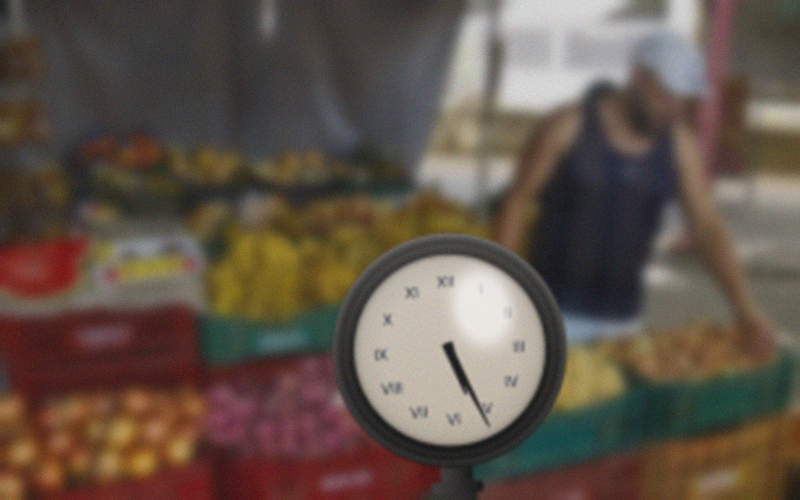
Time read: 5 h 26 min
